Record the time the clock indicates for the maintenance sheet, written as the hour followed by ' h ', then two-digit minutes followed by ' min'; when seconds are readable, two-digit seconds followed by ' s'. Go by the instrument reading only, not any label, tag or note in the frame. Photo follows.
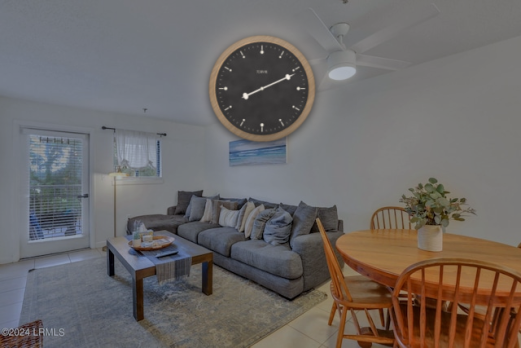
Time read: 8 h 11 min
